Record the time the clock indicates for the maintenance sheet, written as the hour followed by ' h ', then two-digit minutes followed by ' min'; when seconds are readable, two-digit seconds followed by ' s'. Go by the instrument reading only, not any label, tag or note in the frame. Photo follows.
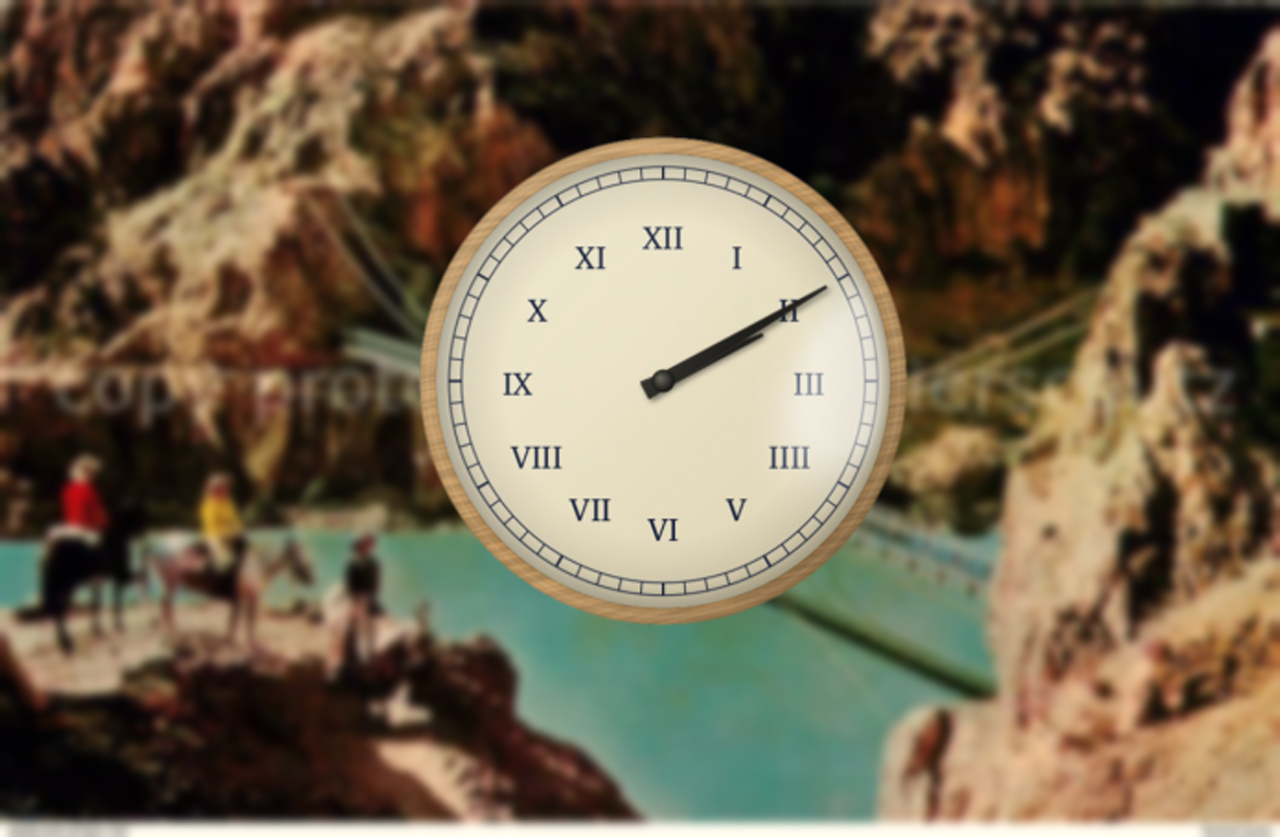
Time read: 2 h 10 min
